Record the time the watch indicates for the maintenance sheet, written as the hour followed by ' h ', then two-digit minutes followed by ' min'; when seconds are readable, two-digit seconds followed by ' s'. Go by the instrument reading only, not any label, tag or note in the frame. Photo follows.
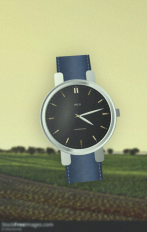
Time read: 4 h 13 min
